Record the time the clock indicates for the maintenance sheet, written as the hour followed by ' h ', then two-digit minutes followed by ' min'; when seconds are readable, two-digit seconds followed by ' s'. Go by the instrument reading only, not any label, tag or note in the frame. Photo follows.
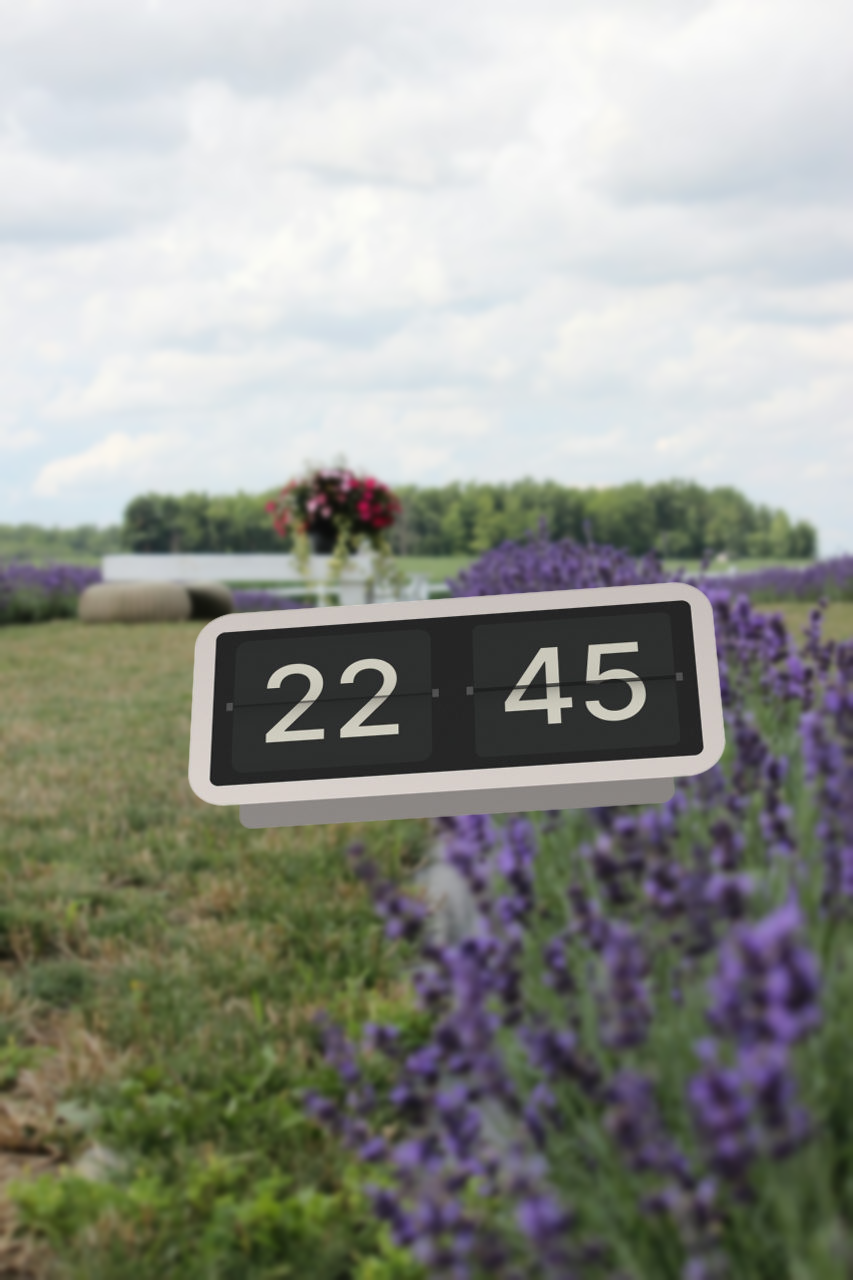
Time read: 22 h 45 min
